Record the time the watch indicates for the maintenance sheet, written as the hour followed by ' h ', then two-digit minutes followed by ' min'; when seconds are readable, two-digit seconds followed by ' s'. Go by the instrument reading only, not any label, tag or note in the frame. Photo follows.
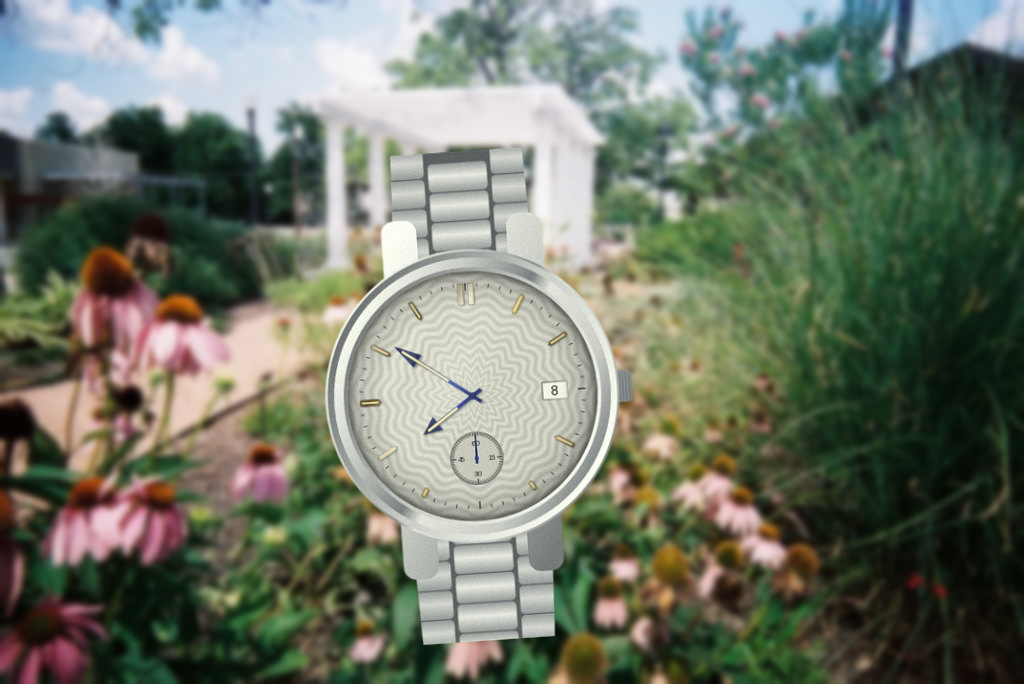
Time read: 7 h 51 min
